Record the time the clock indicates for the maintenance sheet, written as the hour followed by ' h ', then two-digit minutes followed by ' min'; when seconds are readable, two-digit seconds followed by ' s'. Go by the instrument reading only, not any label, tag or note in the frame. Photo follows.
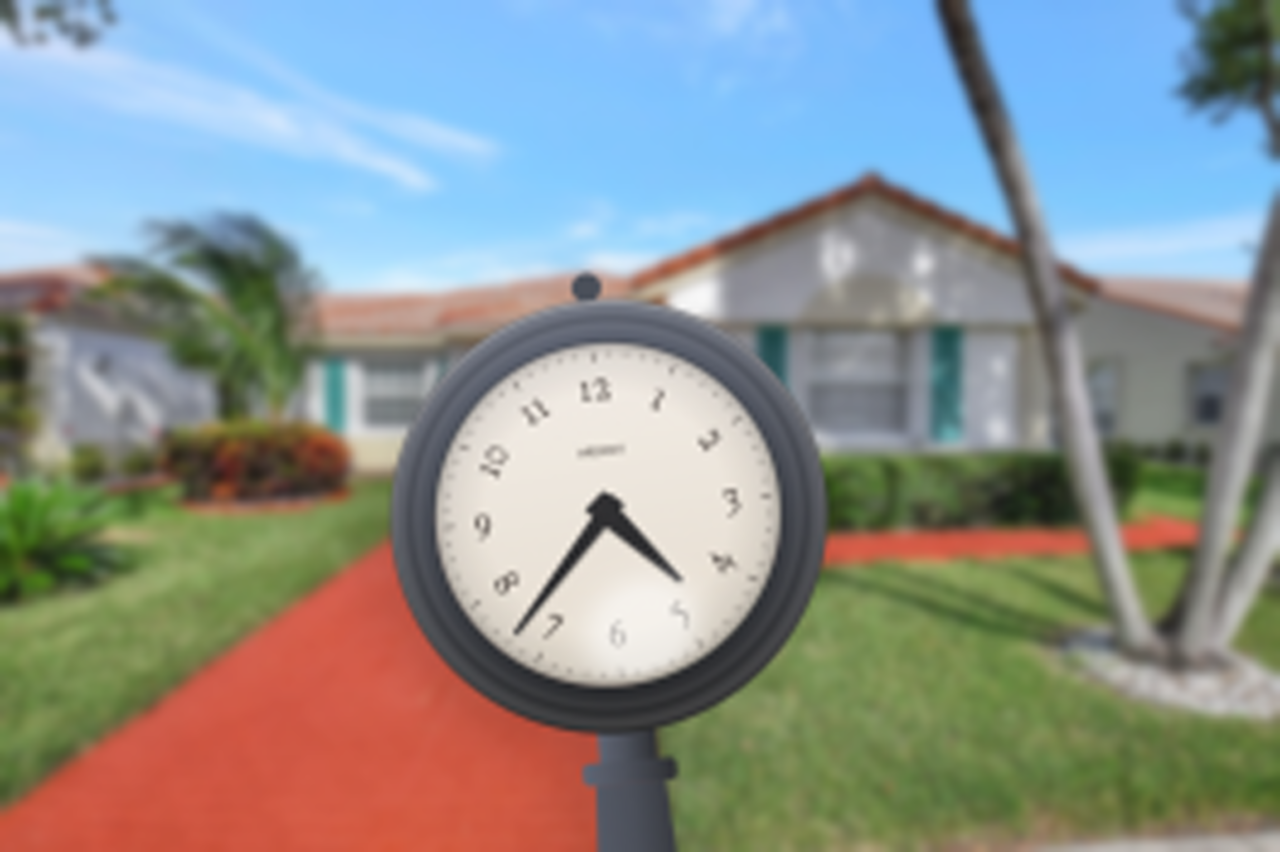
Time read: 4 h 37 min
